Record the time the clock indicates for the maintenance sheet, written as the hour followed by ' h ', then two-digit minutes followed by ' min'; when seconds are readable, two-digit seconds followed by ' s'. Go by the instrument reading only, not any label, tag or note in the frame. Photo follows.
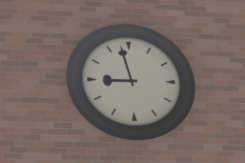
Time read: 8 h 58 min
